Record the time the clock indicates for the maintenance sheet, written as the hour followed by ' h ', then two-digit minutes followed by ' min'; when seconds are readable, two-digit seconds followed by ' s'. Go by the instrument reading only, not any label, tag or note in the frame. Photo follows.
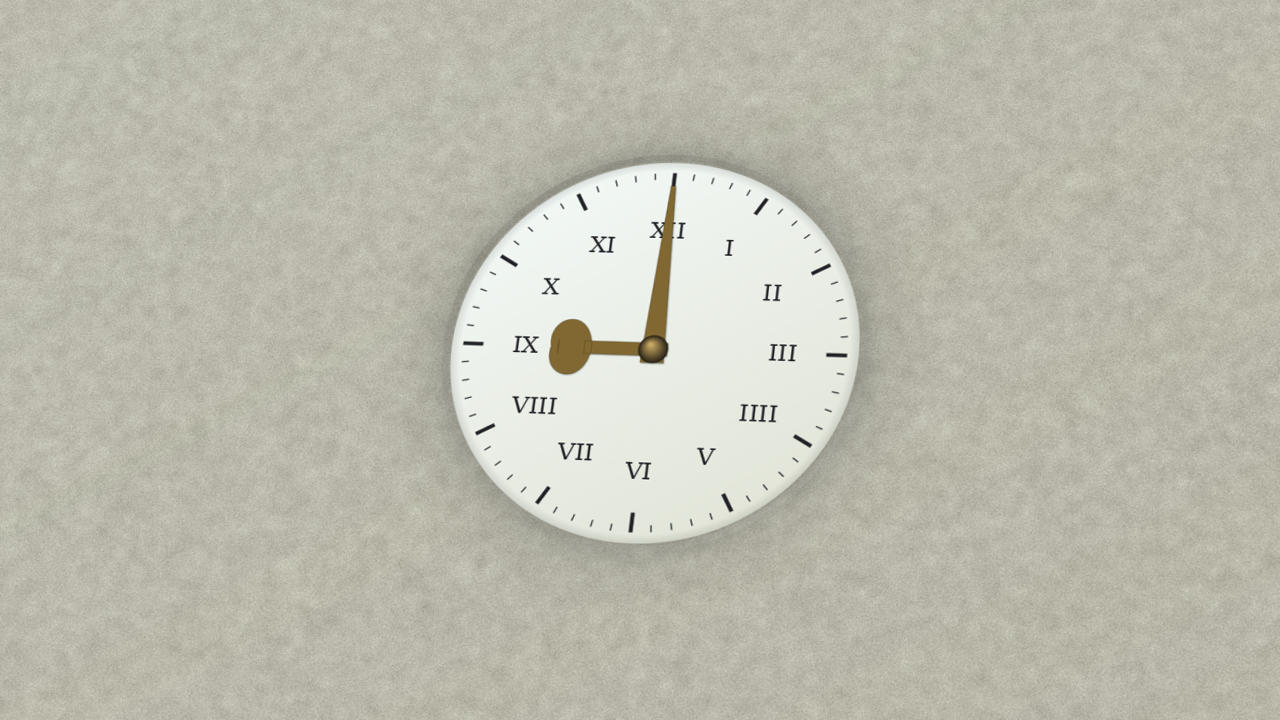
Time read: 9 h 00 min
